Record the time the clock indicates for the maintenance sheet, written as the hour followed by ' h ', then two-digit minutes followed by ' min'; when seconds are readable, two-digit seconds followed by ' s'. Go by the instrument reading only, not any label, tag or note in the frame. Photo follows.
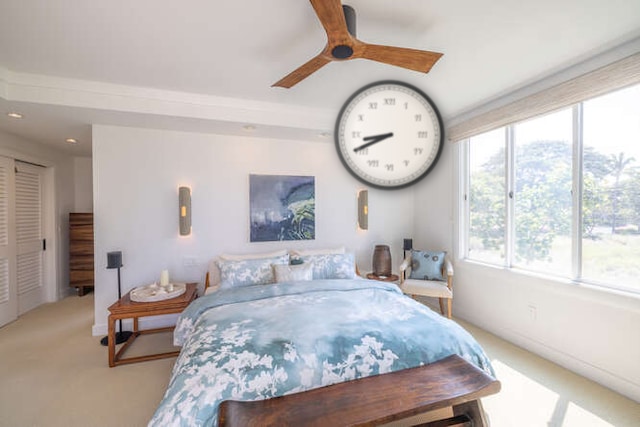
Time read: 8 h 41 min
